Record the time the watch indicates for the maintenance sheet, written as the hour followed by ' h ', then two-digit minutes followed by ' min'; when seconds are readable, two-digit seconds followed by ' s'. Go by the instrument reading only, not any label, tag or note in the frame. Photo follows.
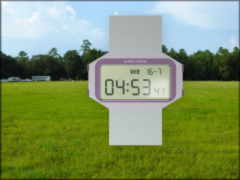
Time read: 4 h 53 min
